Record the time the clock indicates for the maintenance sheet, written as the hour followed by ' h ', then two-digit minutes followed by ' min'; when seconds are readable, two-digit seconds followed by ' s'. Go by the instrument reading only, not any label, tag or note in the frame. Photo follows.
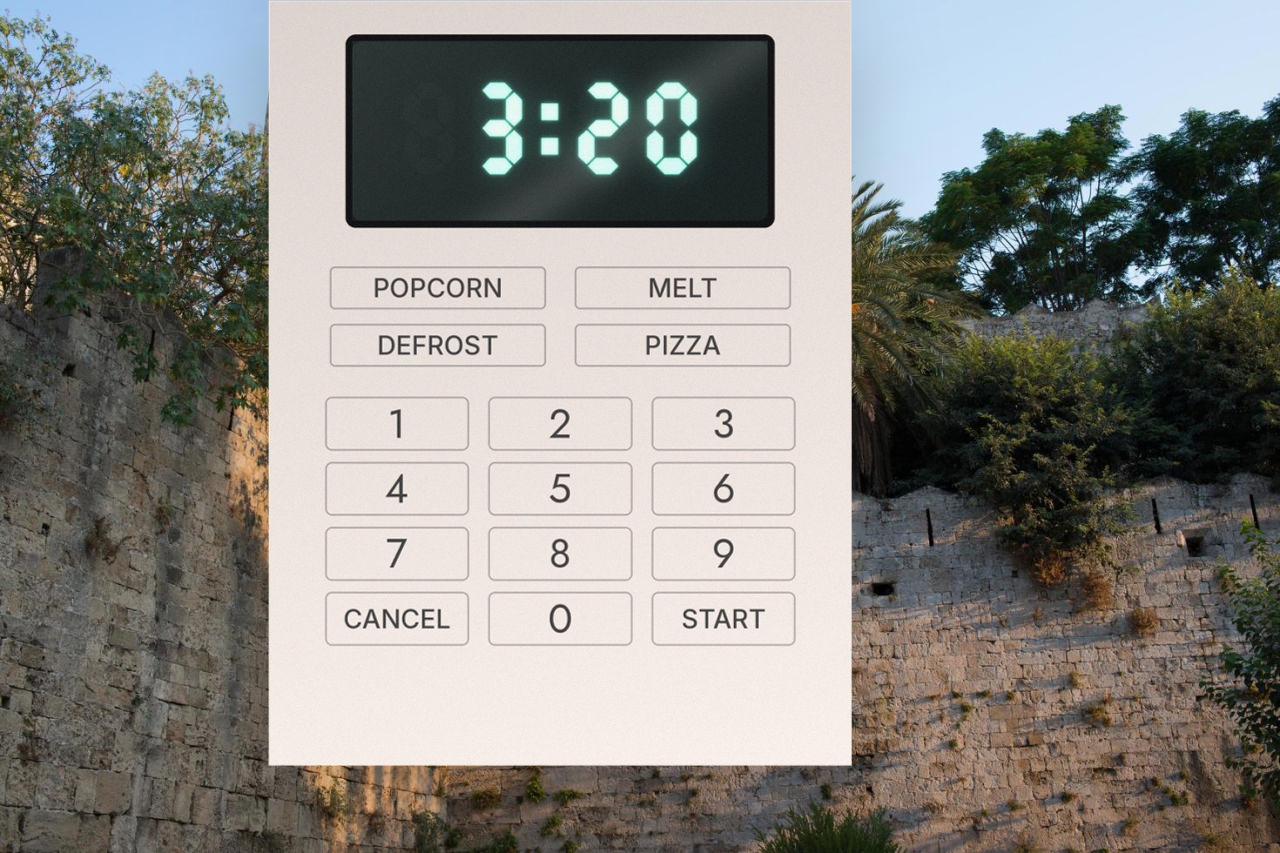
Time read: 3 h 20 min
